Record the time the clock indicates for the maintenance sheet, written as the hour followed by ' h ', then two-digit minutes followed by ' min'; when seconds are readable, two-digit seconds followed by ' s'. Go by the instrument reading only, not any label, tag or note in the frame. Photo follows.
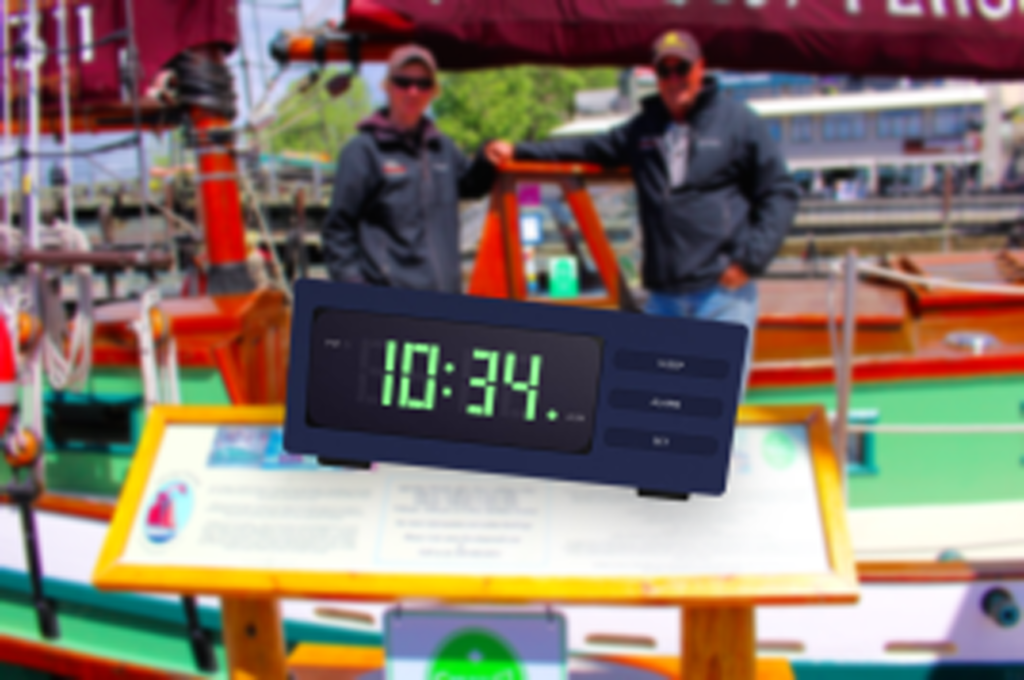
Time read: 10 h 34 min
